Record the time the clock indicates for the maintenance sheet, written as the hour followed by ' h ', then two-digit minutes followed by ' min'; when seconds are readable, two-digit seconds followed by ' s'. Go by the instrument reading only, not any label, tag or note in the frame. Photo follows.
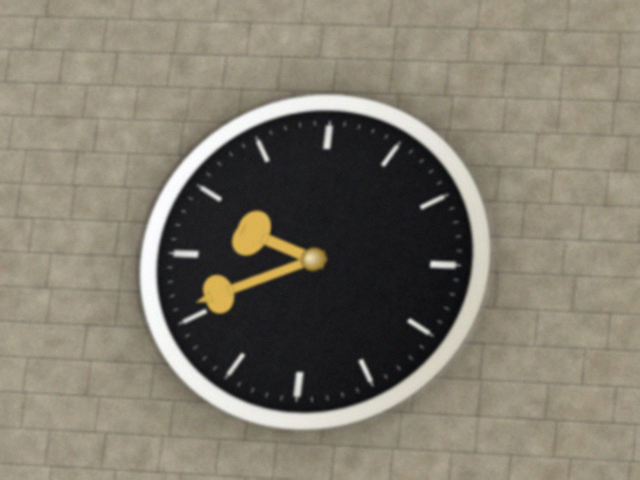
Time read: 9 h 41 min
